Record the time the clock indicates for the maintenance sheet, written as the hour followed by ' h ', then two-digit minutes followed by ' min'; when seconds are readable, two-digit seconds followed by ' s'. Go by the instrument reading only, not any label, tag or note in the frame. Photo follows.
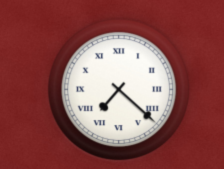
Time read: 7 h 22 min
